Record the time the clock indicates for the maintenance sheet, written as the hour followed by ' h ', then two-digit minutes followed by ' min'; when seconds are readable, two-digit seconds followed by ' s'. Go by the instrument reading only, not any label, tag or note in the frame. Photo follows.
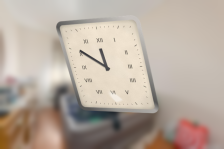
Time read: 11 h 51 min
